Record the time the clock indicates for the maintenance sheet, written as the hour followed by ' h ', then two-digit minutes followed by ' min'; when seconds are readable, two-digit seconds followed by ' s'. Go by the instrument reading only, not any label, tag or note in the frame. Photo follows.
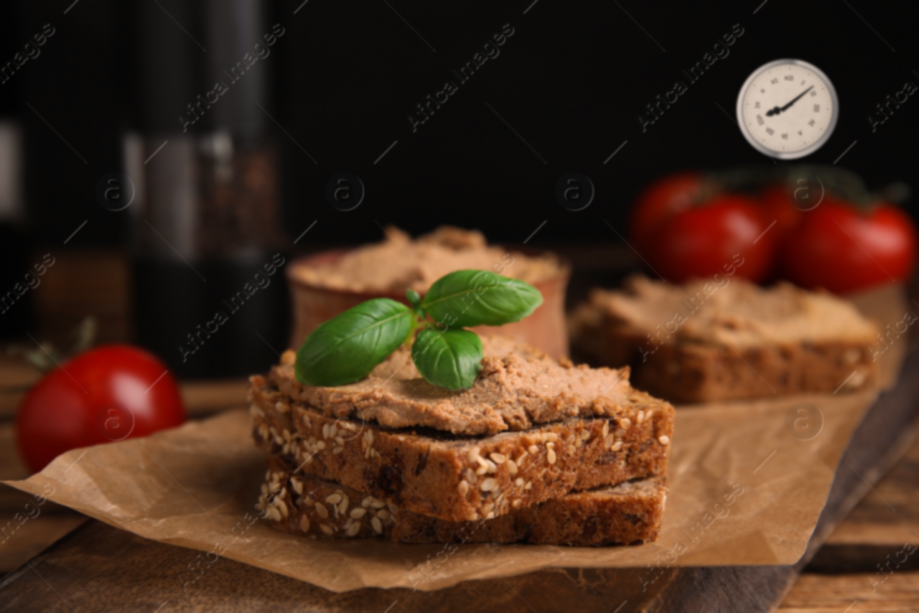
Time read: 8 h 08 min
